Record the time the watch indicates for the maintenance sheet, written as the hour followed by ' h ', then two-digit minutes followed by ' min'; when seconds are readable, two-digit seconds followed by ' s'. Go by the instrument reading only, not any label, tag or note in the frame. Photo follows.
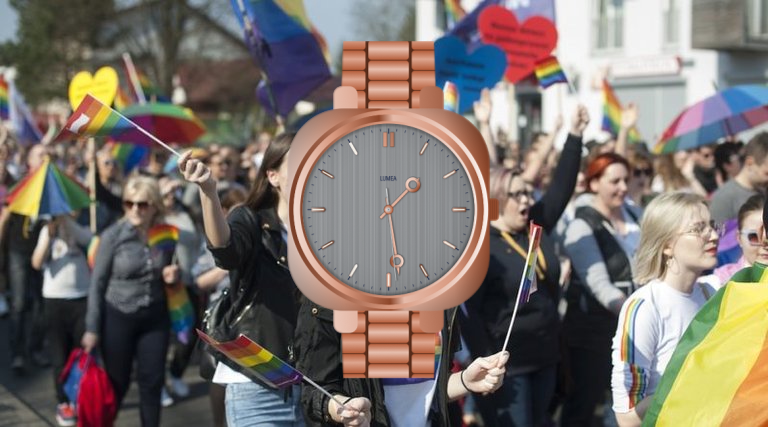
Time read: 1 h 28 min 29 s
